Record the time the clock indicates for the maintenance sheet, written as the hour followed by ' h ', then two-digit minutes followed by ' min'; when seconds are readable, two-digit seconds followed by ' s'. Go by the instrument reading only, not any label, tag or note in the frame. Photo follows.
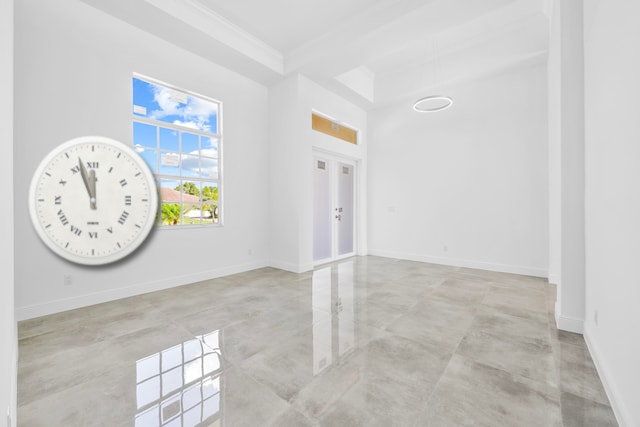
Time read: 11 h 57 min
